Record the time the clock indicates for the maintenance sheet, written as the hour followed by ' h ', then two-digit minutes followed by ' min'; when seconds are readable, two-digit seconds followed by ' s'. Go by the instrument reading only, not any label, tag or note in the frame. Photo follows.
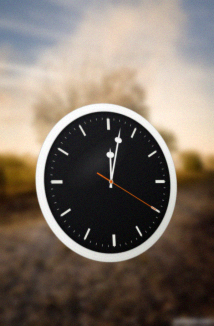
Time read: 12 h 02 min 20 s
